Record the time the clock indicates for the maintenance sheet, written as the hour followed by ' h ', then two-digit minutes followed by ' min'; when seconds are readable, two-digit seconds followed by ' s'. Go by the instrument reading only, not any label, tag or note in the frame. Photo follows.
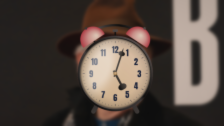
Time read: 5 h 03 min
